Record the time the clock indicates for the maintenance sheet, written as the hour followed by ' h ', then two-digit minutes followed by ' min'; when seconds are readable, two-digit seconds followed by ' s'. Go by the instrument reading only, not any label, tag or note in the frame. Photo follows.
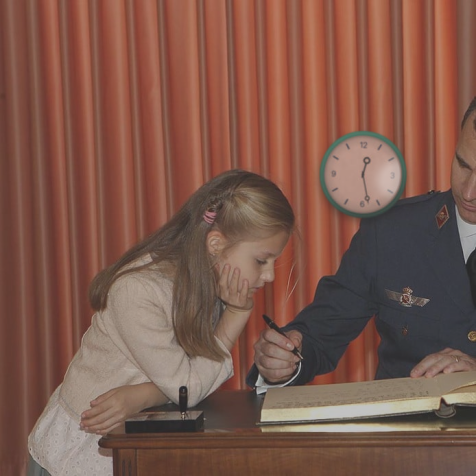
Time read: 12 h 28 min
